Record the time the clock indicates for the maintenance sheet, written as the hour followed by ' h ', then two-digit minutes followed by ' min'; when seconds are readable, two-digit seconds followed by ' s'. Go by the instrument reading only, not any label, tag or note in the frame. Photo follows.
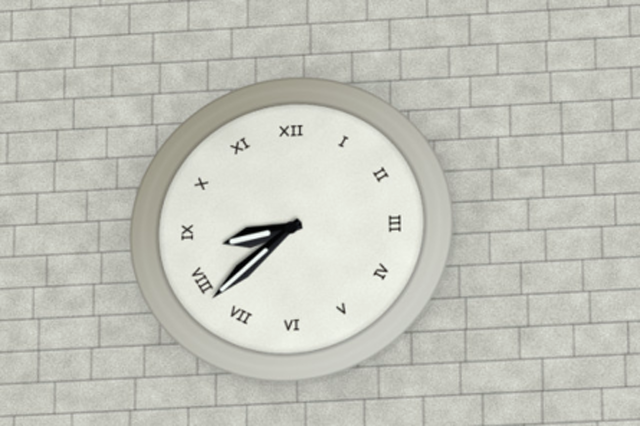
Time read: 8 h 38 min
